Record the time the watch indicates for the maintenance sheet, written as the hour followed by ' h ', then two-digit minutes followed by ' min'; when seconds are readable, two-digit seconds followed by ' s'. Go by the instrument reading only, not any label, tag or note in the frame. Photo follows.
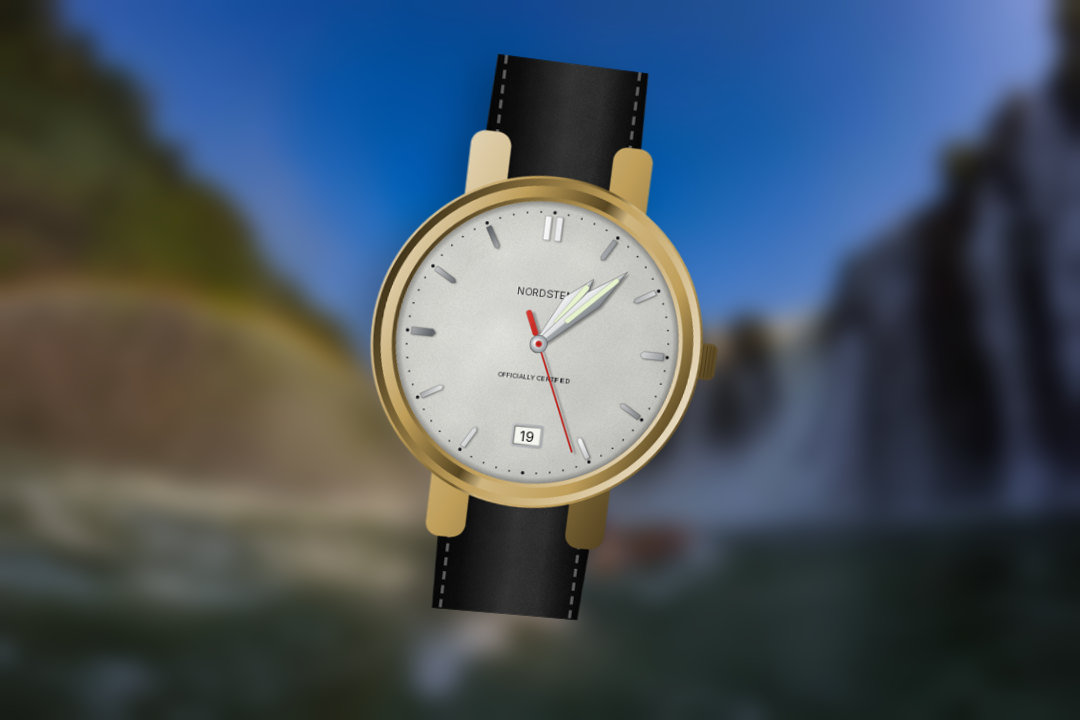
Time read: 1 h 07 min 26 s
